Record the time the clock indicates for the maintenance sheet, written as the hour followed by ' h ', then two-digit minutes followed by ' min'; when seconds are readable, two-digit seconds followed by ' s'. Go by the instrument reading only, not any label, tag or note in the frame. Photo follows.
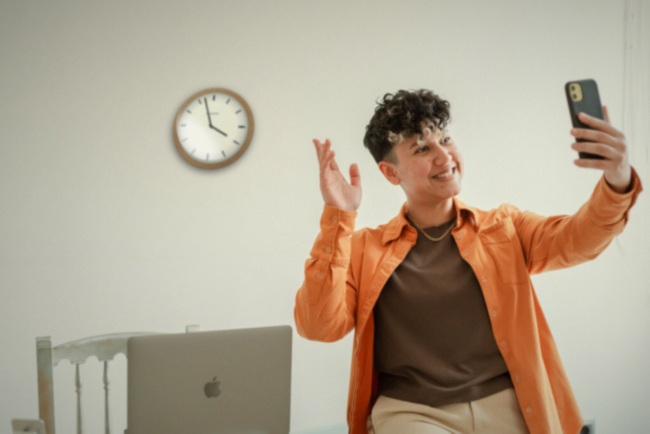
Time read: 3 h 57 min
